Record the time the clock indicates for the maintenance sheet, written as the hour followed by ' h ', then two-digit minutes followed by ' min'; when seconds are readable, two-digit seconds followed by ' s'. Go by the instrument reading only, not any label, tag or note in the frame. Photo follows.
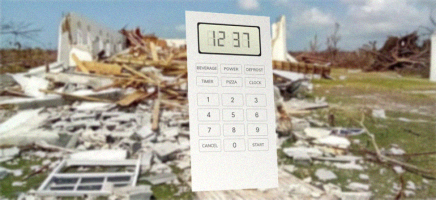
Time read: 12 h 37 min
